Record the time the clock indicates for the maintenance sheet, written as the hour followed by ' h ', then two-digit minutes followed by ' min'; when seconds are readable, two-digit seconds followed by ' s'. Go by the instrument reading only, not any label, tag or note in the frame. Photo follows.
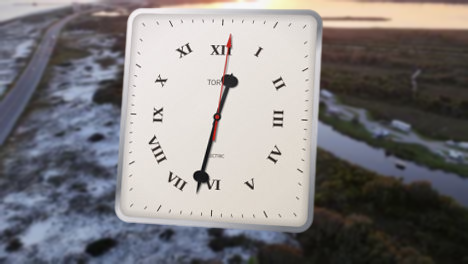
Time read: 12 h 32 min 01 s
